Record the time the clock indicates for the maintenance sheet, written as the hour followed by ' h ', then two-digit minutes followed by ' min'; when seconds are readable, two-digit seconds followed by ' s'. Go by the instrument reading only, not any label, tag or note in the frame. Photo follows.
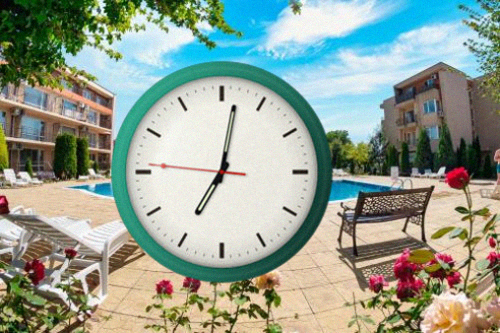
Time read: 7 h 01 min 46 s
